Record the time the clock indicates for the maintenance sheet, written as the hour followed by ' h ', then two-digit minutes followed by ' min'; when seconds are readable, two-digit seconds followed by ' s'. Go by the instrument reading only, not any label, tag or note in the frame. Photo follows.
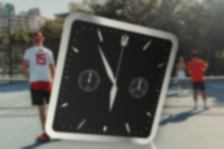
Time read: 5 h 54 min
